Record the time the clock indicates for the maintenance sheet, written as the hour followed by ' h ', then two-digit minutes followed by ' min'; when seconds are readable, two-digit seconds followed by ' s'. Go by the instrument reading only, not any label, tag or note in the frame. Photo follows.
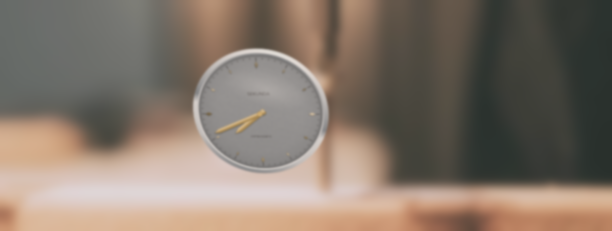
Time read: 7 h 41 min
